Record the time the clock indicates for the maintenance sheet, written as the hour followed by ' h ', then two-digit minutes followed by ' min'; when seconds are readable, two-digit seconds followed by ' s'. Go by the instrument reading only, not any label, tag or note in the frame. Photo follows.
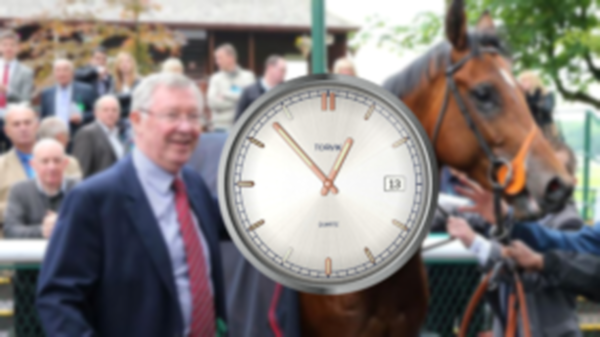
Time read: 12 h 53 min
